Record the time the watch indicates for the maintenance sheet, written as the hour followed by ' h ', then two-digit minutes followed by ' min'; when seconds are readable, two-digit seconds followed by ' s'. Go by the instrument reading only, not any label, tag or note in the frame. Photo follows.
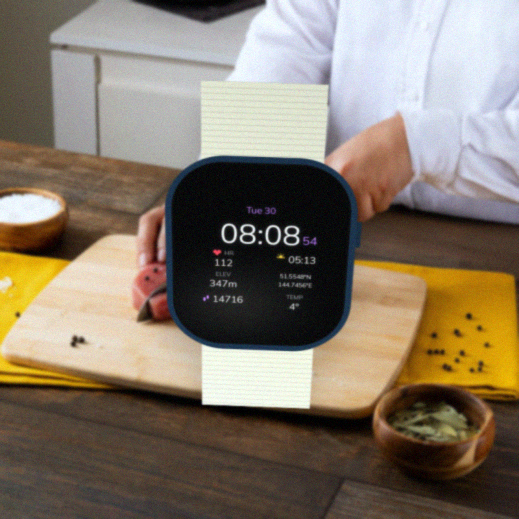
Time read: 8 h 08 min 54 s
